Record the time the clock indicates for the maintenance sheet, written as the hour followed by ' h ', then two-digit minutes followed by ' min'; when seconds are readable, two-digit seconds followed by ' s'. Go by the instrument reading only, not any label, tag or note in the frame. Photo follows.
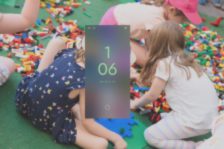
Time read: 1 h 06 min
